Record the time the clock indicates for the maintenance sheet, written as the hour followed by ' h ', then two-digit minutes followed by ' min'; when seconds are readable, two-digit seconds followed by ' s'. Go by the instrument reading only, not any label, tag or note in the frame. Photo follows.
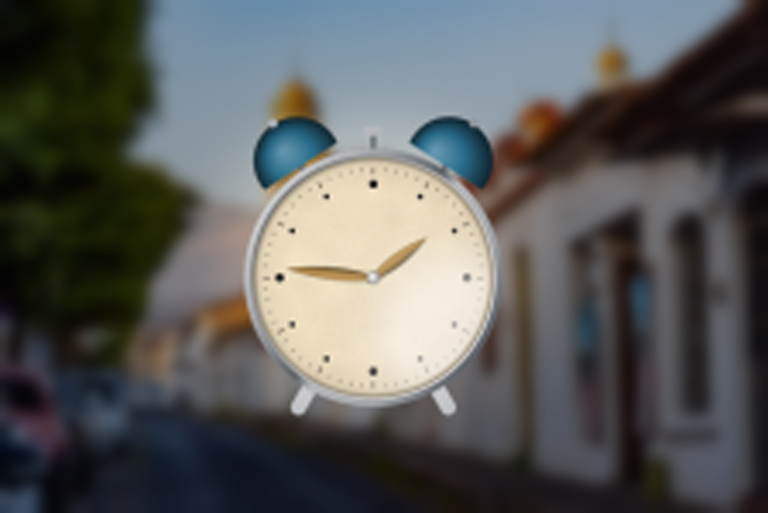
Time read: 1 h 46 min
